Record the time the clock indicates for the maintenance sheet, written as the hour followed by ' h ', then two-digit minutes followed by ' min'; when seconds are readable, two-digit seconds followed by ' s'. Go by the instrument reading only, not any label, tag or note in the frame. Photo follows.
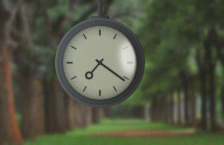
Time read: 7 h 21 min
